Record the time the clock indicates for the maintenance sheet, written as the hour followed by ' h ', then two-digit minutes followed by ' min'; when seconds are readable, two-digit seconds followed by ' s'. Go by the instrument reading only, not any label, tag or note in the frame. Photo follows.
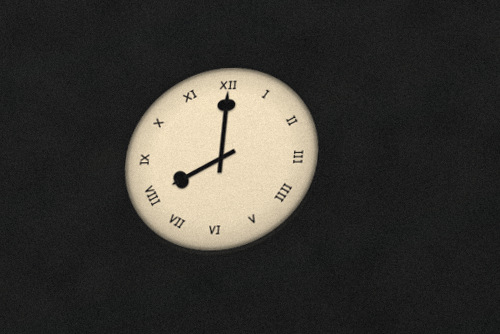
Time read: 8 h 00 min
